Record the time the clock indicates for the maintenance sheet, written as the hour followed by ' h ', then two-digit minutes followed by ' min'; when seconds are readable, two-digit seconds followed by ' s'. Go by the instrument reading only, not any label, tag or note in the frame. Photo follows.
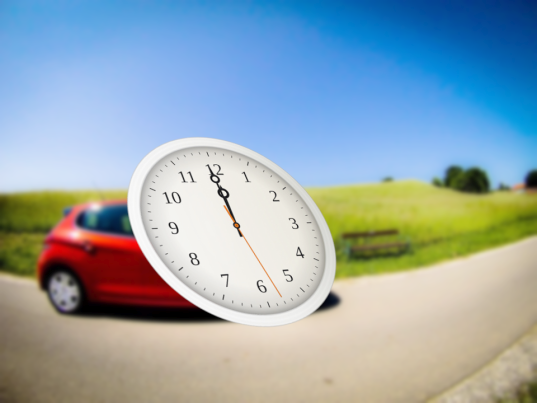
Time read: 11 h 59 min 28 s
